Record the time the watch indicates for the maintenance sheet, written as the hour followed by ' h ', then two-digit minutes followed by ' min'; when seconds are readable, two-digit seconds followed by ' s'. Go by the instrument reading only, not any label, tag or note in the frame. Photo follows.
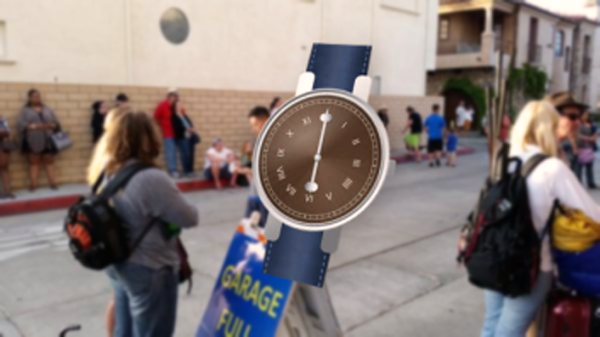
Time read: 6 h 00 min
